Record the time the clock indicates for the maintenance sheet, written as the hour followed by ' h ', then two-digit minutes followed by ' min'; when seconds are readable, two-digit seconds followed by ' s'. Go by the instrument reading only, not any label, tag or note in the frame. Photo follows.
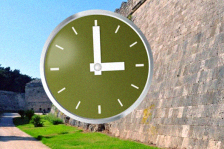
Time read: 3 h 00 min
